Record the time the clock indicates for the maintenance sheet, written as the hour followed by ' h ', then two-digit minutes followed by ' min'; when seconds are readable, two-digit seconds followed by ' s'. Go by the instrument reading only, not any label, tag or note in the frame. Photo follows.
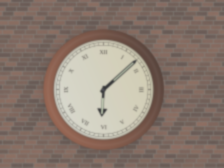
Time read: 6 h 08 min
